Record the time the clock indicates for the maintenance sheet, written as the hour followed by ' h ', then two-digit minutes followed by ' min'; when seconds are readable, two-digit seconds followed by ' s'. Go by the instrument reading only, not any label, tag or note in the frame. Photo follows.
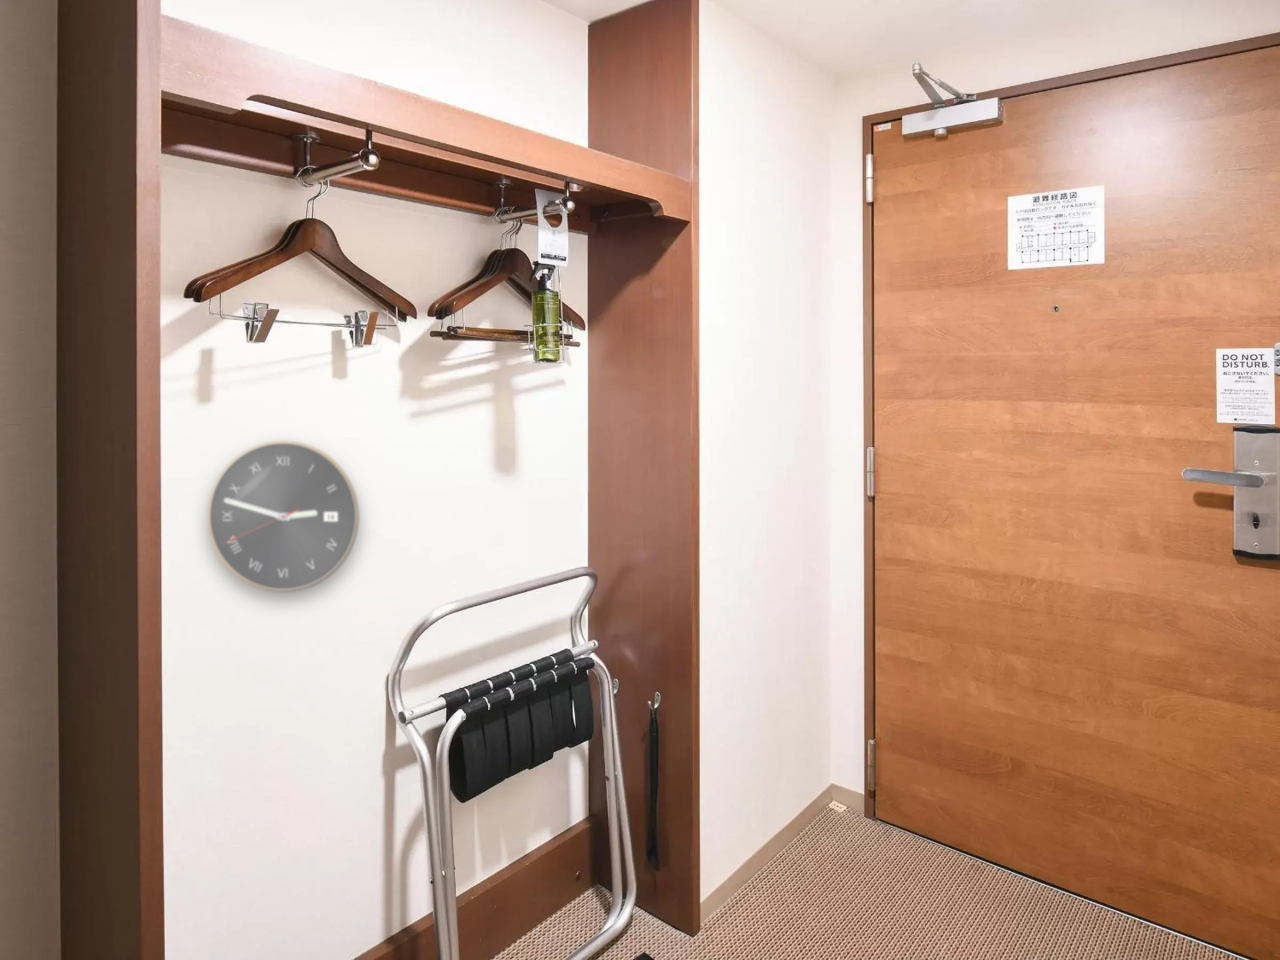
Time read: 2 h 47 min 41 s
